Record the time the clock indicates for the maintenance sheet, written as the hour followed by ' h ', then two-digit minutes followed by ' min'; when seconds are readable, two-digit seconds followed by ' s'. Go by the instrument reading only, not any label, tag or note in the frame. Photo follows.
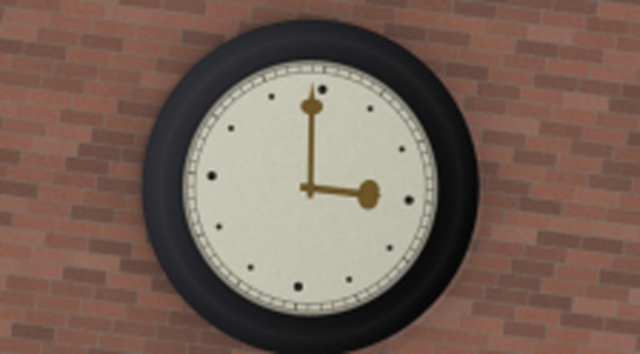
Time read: 2 h 59 min
